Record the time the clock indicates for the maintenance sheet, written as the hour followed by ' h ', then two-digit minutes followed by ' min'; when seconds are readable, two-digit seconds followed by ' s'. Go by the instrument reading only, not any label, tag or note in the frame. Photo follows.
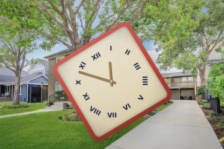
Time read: 12 h 53 min
